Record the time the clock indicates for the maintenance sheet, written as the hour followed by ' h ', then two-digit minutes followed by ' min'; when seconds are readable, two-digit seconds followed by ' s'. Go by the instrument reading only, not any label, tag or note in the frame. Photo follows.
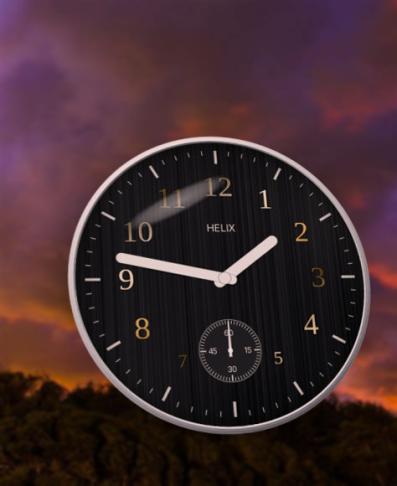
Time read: 1 h 47 min
